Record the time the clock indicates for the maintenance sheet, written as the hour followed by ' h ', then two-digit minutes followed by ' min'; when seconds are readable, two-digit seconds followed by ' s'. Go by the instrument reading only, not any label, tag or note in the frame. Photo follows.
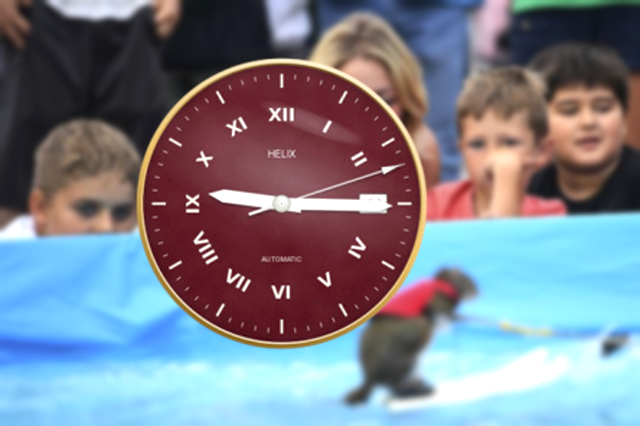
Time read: 9 h 15 min 12 s
